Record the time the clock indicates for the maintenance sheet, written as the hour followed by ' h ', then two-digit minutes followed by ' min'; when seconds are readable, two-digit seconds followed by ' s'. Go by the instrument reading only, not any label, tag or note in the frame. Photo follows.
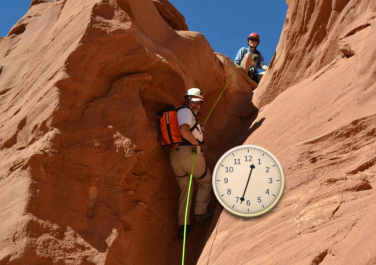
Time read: 12 h 33 min
